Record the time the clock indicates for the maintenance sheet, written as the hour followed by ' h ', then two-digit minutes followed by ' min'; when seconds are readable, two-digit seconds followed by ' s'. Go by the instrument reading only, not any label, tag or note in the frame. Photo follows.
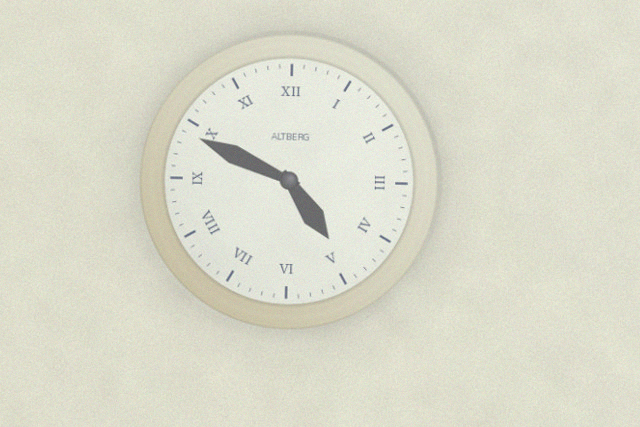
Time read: 4 h 49 min
